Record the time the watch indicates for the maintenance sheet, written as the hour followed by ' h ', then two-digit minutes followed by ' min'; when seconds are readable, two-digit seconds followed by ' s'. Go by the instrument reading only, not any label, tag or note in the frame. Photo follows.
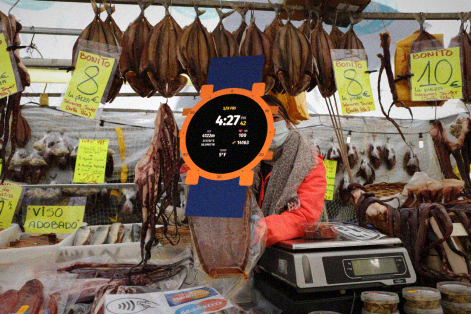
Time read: 4 h 27 min
